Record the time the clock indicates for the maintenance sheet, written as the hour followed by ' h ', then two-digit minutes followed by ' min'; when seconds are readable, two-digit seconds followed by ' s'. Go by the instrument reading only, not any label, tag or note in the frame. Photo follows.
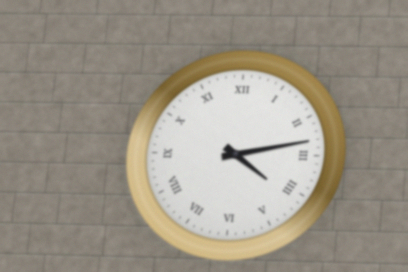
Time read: 4 h 13 min
